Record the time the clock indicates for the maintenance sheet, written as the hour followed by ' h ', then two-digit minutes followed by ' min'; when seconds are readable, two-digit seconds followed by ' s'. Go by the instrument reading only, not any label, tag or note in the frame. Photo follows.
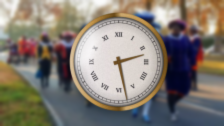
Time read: 2 h 28 min
